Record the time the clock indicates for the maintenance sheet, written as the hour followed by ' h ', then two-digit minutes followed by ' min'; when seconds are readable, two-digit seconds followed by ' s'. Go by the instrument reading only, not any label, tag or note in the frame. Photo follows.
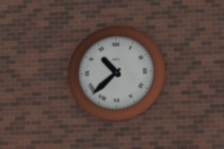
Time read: 10 h 38 min
